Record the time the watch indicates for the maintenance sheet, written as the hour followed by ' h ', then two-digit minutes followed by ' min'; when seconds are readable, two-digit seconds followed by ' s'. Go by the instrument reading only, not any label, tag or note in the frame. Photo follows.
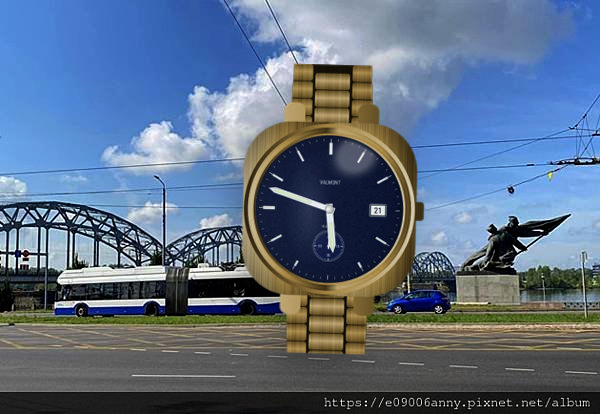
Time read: 5 h 48 min
